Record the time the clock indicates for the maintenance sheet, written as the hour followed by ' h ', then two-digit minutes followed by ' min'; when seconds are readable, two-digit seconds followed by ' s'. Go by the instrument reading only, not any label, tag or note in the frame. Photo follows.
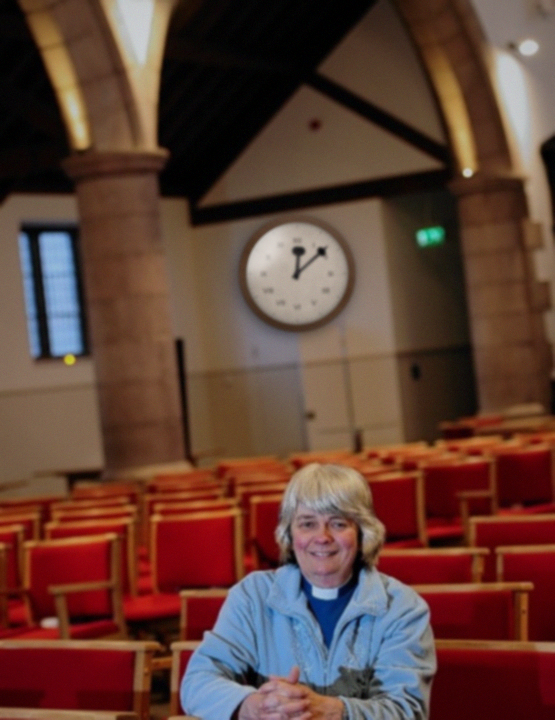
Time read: 12 h 08 min
